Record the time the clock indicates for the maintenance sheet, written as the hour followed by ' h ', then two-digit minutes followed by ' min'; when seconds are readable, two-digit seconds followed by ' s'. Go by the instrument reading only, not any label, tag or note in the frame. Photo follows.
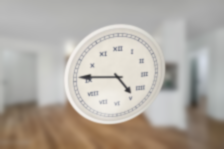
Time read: 4 h 46 min
